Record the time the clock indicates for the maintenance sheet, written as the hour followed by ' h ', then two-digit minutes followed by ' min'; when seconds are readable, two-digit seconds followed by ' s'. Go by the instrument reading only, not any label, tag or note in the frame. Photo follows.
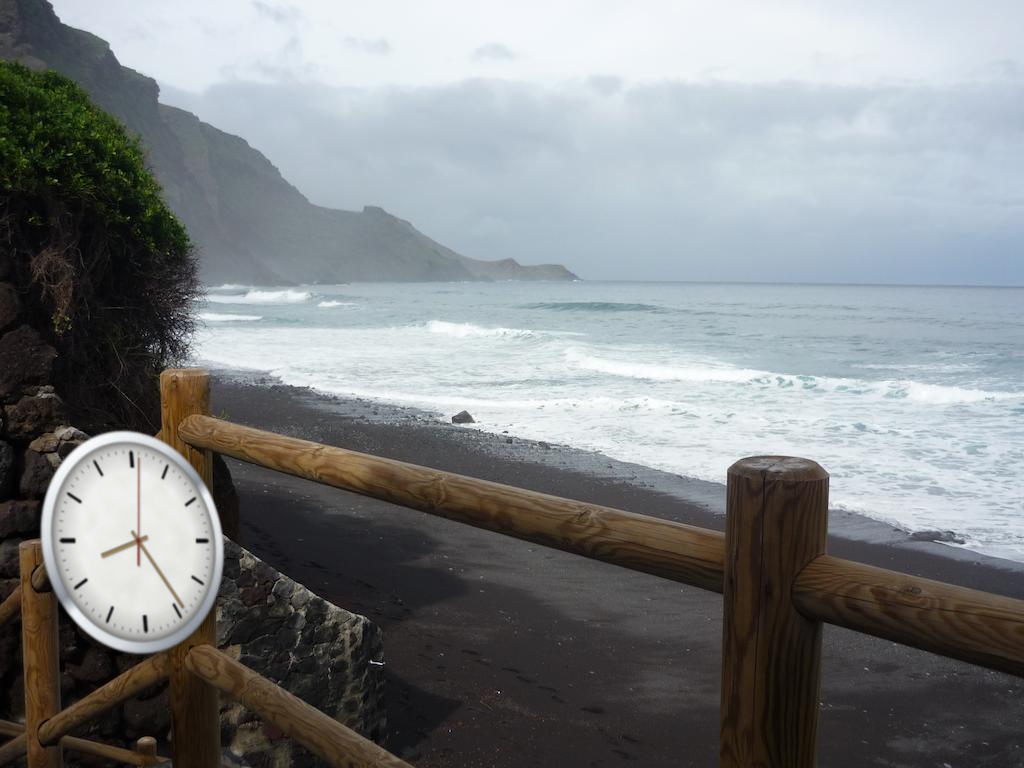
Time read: 8 h 24 min 01 s
